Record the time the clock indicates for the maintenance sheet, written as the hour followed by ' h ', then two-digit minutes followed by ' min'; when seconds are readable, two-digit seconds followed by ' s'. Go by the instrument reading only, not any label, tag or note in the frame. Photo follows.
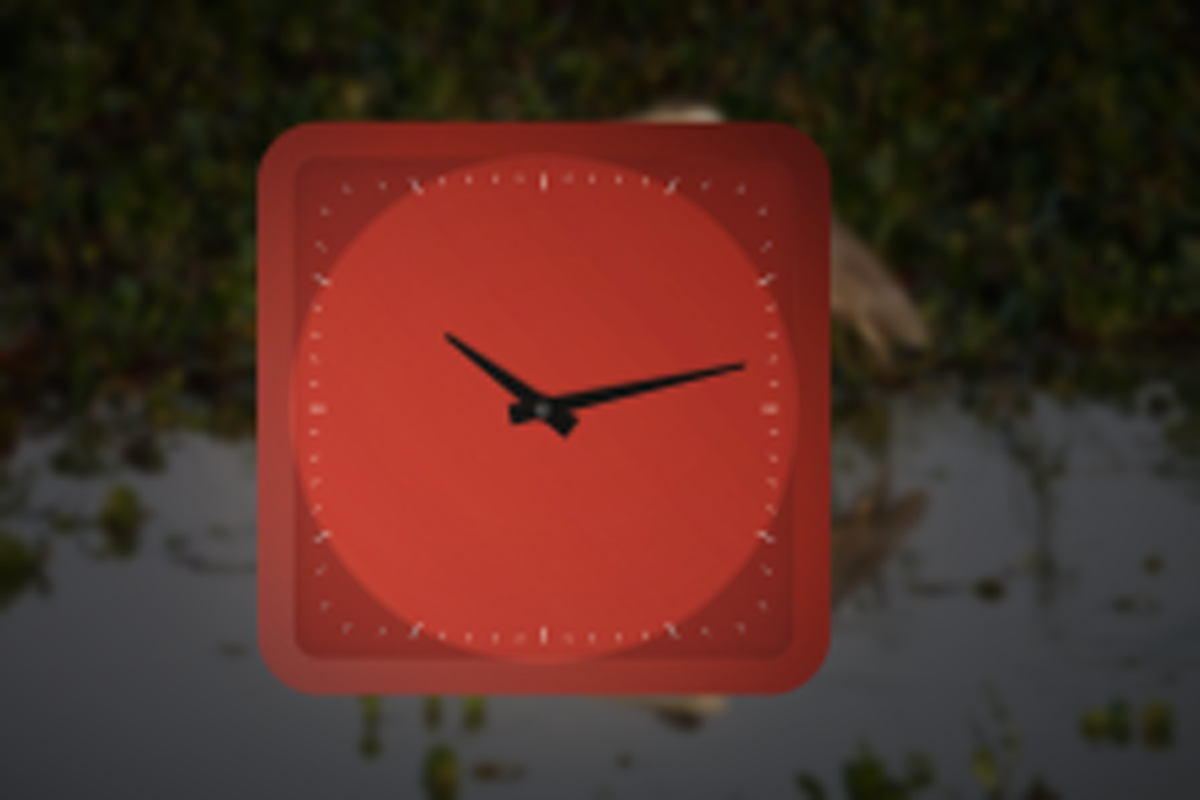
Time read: 10 h 13 min
